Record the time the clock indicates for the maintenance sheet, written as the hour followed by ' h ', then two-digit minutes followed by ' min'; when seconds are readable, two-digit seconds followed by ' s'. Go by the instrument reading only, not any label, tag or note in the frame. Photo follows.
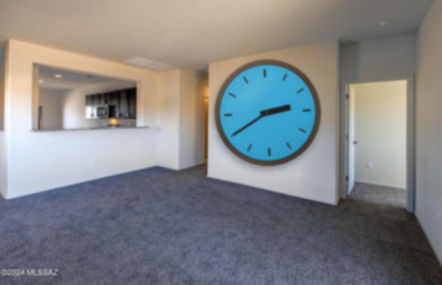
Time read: 2 h 40 min
